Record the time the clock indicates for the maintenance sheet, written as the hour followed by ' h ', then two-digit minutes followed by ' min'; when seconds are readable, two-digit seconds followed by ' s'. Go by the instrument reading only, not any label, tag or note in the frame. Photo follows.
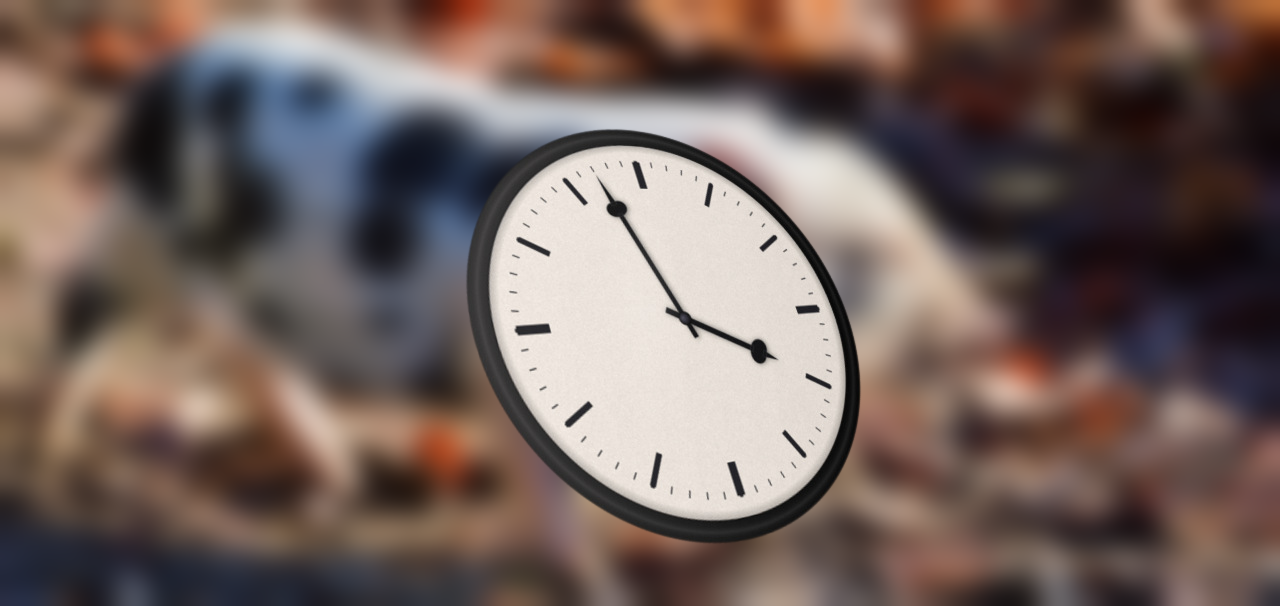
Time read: 3 h 57 min
